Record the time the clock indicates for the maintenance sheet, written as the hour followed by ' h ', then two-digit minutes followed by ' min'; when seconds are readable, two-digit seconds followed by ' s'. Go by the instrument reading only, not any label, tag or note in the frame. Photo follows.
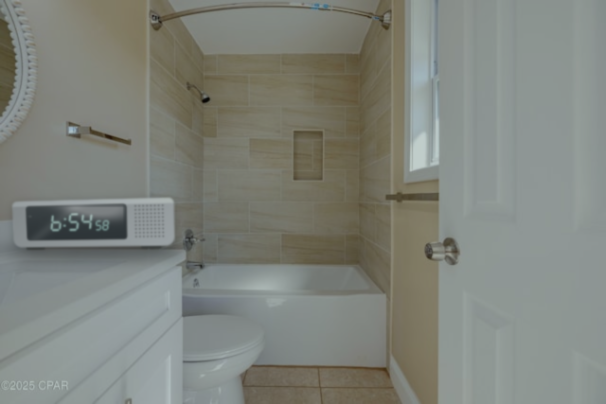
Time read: 6 h 54 min
